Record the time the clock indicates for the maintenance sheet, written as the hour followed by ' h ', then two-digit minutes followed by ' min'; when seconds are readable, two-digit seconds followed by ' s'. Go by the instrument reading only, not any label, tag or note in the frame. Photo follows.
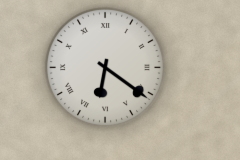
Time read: 6 h 21 min
